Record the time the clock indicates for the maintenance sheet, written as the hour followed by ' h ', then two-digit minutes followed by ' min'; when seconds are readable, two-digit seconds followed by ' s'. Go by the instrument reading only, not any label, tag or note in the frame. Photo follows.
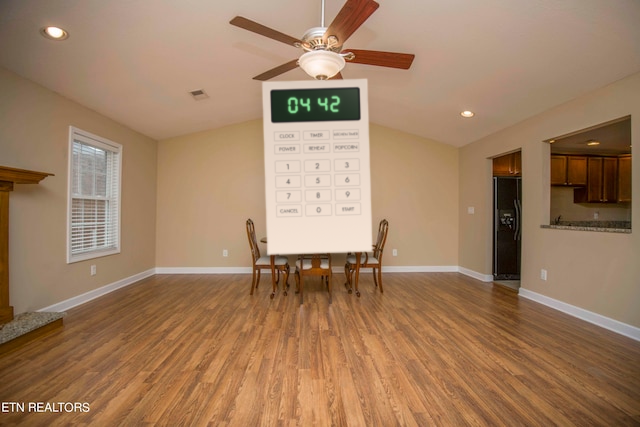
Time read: 4 h 42 min
